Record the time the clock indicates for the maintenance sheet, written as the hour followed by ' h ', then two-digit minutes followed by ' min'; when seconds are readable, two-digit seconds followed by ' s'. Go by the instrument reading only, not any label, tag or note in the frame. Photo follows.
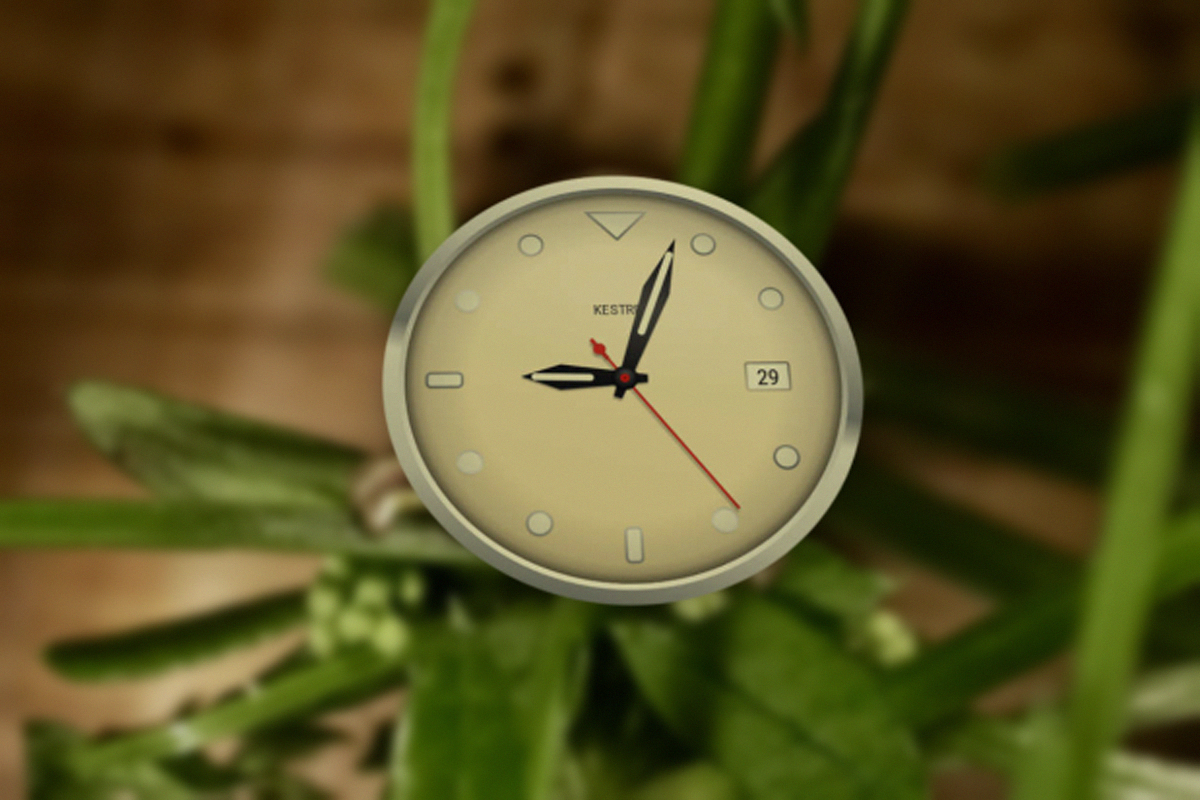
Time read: 9 h 03 min 24 s
